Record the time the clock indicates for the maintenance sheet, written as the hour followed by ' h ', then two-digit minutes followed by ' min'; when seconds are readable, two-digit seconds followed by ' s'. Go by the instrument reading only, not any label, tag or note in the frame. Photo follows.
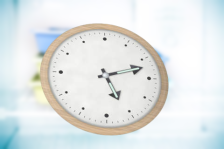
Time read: 5 h 12 min
